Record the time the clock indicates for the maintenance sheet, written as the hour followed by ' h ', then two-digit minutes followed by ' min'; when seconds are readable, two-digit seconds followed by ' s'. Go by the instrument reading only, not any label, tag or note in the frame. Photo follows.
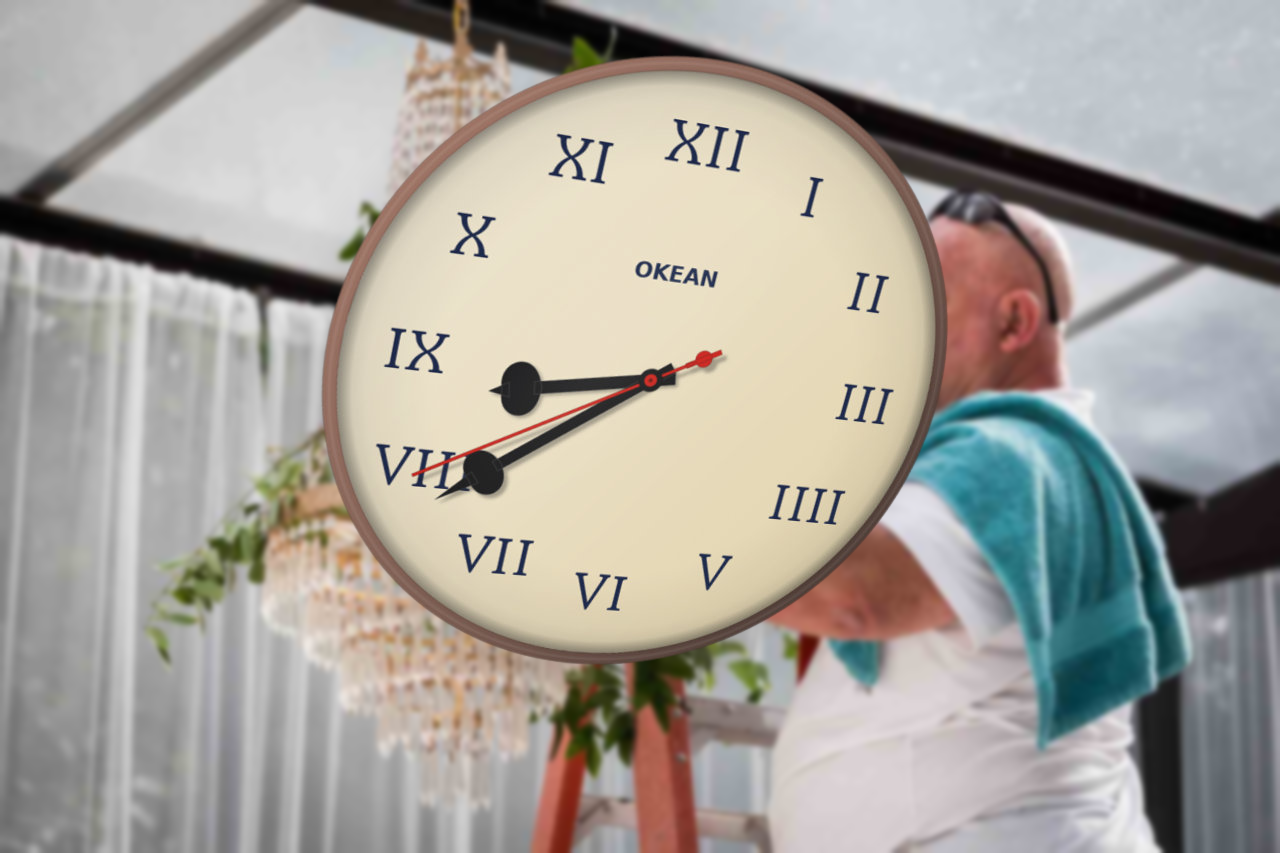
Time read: 8 h 38 min 40 s
